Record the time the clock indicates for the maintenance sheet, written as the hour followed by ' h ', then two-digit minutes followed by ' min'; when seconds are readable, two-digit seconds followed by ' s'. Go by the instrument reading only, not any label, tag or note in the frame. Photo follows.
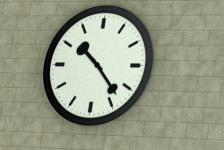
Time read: 10 h 23 min
